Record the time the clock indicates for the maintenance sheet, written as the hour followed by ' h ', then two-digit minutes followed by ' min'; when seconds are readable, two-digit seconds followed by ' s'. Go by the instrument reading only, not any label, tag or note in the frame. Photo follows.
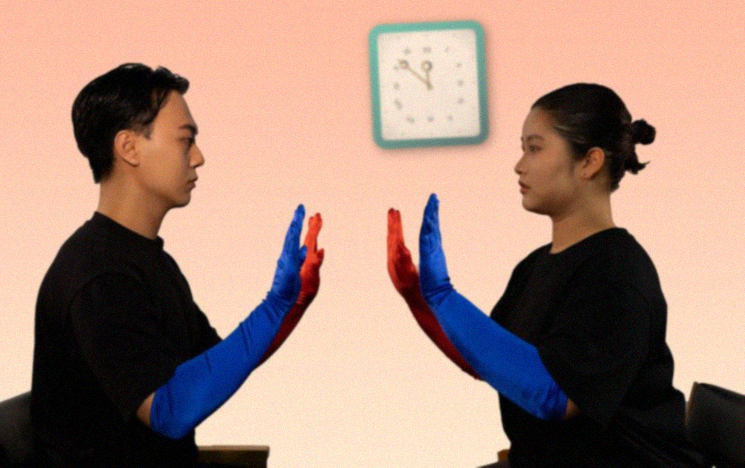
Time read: 11 h 52 min
